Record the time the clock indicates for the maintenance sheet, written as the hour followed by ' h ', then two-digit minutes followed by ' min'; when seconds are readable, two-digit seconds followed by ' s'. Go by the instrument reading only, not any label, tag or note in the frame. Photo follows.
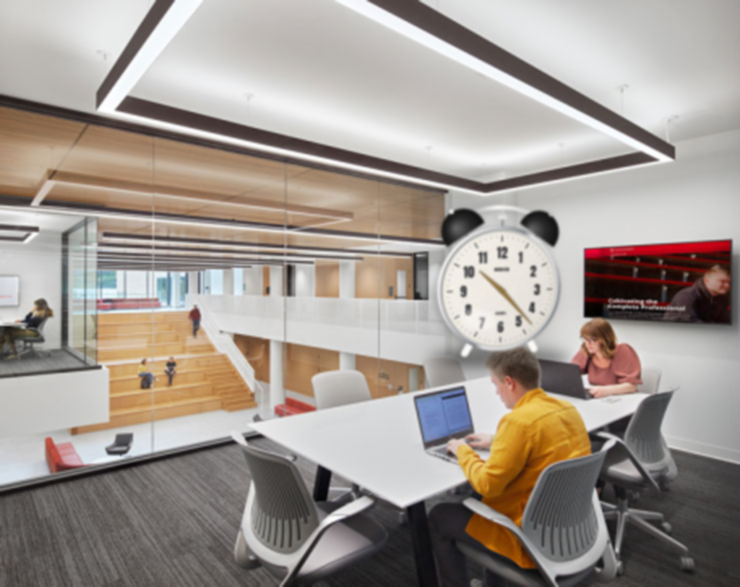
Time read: 10 h 23 min
